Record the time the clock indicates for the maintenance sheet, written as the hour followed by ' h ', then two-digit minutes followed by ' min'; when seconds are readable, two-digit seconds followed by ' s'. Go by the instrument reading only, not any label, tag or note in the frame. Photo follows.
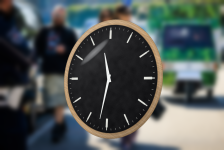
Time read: 11 h 32 min
